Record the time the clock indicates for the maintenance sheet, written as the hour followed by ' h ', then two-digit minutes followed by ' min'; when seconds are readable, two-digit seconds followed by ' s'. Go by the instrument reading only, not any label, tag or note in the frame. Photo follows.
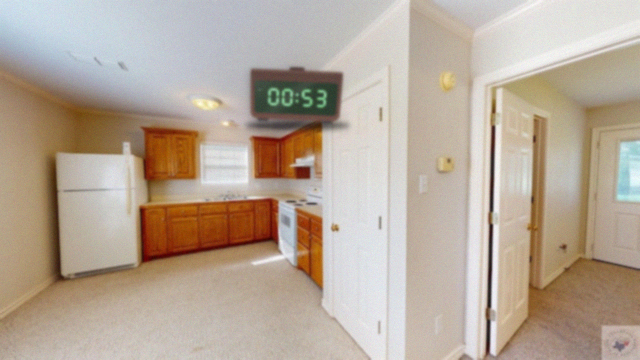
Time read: 0 h 53 min
